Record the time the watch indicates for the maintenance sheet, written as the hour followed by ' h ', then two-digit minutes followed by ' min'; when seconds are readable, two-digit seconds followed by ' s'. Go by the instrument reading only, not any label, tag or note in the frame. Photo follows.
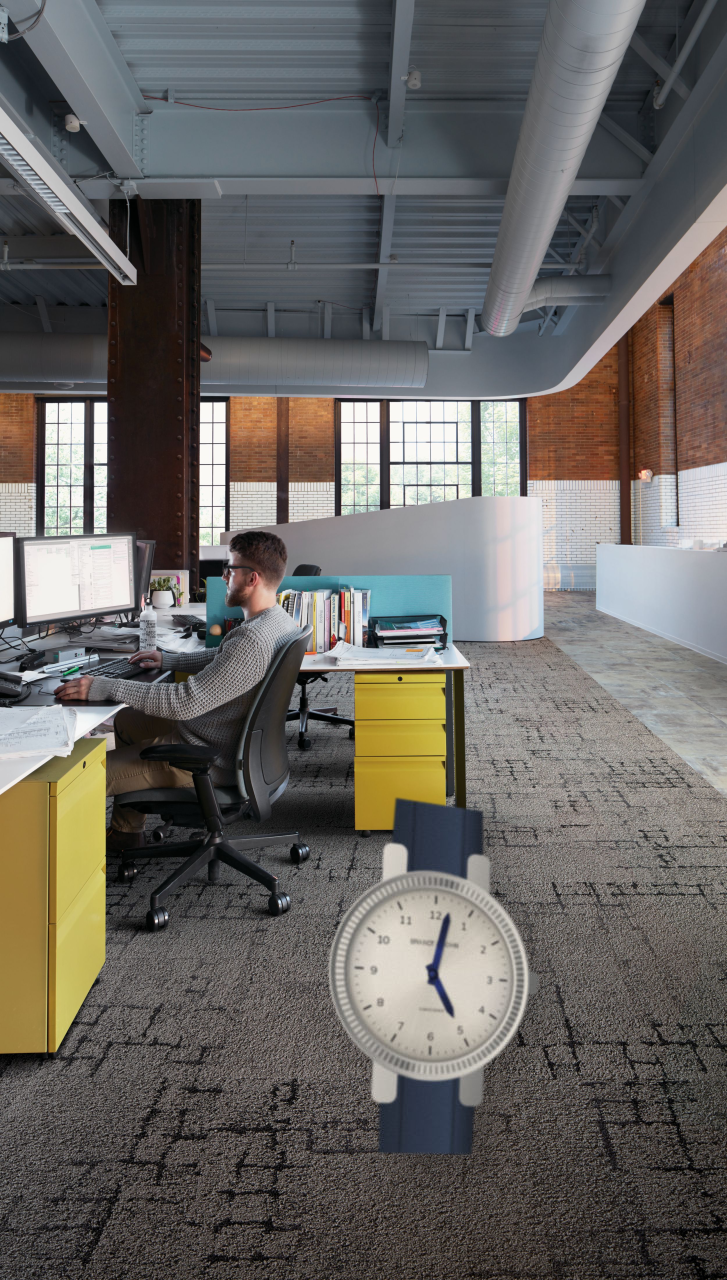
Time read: 5 h 02 min
